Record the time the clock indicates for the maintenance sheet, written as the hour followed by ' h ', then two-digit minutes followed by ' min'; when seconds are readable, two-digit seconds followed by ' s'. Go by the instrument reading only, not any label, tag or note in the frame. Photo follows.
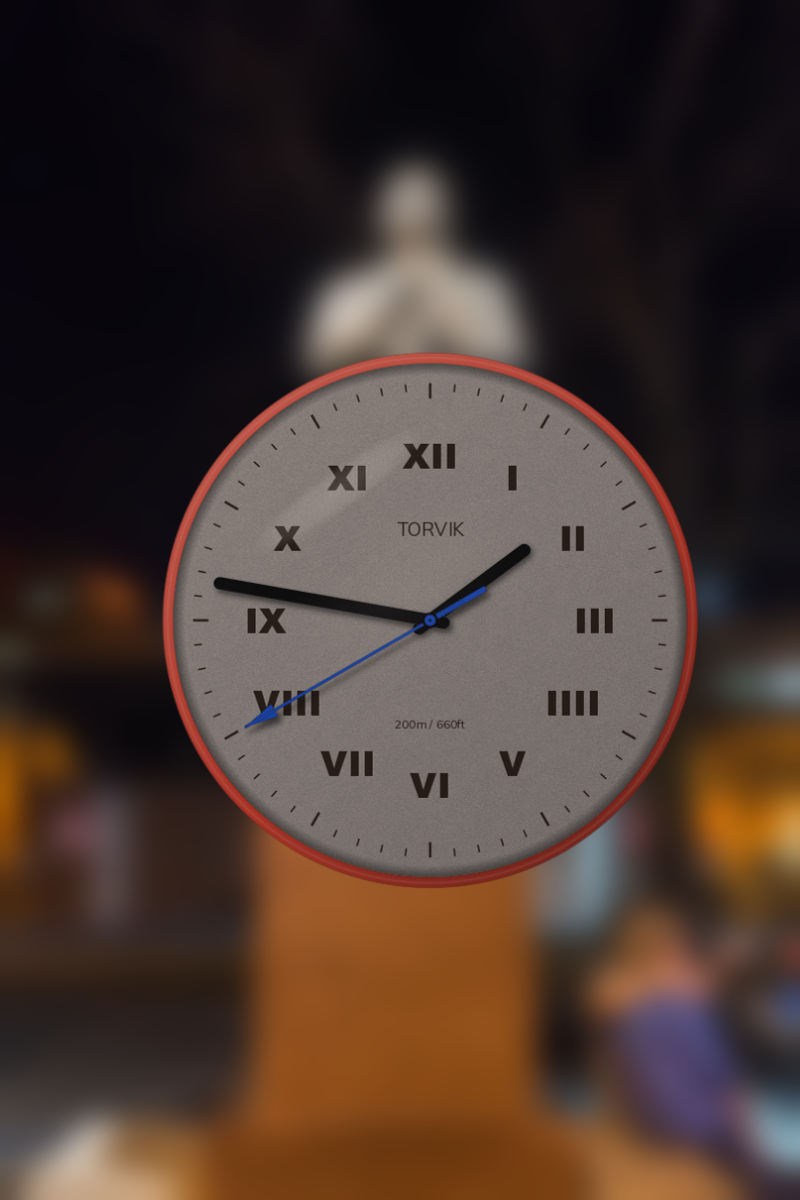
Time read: 1 h 46 min 40 s
